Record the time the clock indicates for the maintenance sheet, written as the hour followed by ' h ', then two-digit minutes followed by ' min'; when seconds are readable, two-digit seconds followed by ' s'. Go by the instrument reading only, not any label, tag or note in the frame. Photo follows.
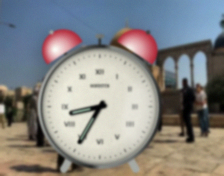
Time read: 8 h 35 min
